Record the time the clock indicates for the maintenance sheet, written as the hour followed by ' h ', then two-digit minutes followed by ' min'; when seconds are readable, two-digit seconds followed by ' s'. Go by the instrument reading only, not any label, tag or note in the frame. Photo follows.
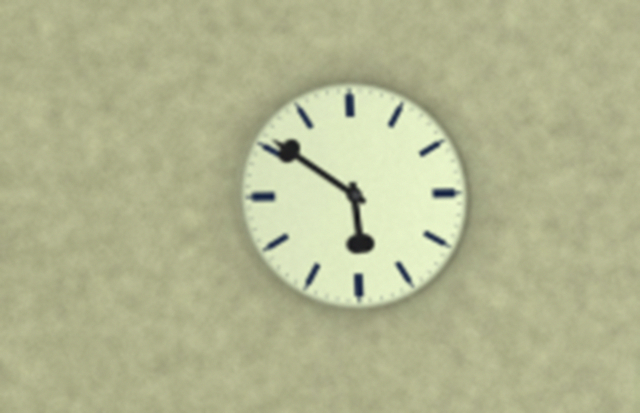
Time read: 5 h 51 min
